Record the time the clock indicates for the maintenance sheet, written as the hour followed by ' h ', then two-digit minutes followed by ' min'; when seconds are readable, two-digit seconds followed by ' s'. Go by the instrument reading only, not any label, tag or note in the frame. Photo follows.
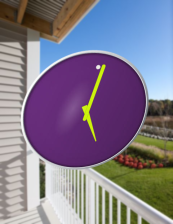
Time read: 5 h 01 min
